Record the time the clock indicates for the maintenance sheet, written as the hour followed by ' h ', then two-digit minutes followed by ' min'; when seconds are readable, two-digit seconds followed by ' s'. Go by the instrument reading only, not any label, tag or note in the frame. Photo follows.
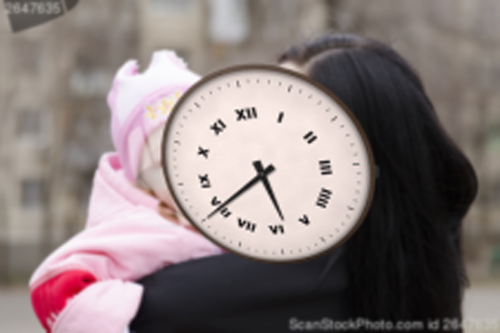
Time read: 5 h 40 min
